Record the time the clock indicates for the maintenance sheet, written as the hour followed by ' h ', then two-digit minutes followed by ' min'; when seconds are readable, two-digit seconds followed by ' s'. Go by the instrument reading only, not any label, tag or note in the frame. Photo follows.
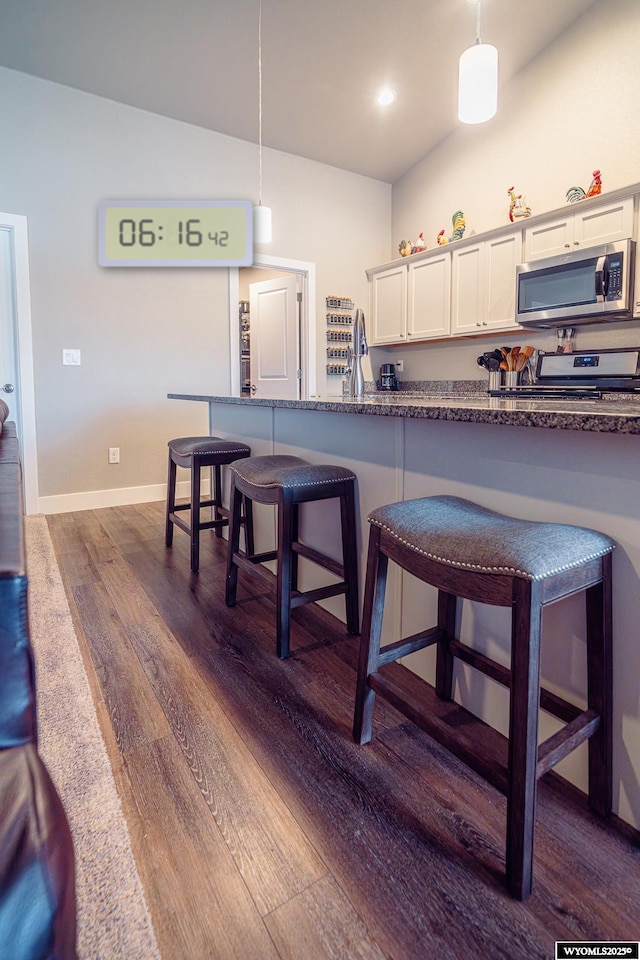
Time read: 6 h 16 min 42 s
